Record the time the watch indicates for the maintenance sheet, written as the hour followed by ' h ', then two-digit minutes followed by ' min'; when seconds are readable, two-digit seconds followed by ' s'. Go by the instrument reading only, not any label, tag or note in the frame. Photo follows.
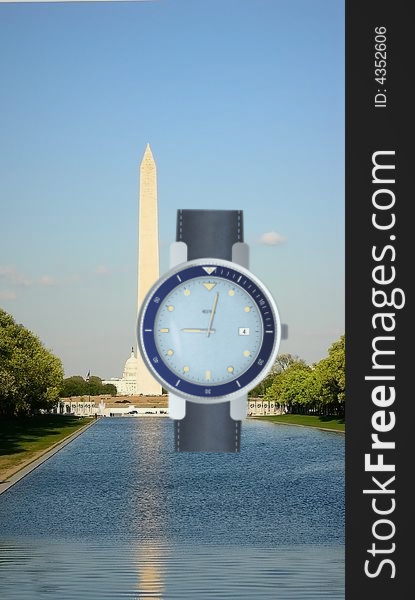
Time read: 9 h 02 min
